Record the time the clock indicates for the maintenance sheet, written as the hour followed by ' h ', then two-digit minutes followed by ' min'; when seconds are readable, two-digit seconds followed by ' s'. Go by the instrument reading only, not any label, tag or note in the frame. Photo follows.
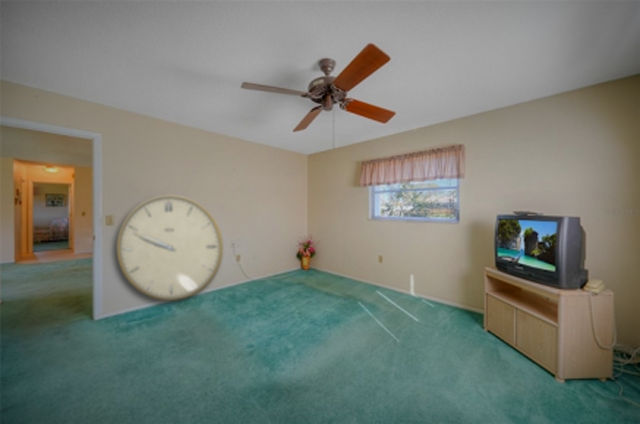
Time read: 9 h 49 min
